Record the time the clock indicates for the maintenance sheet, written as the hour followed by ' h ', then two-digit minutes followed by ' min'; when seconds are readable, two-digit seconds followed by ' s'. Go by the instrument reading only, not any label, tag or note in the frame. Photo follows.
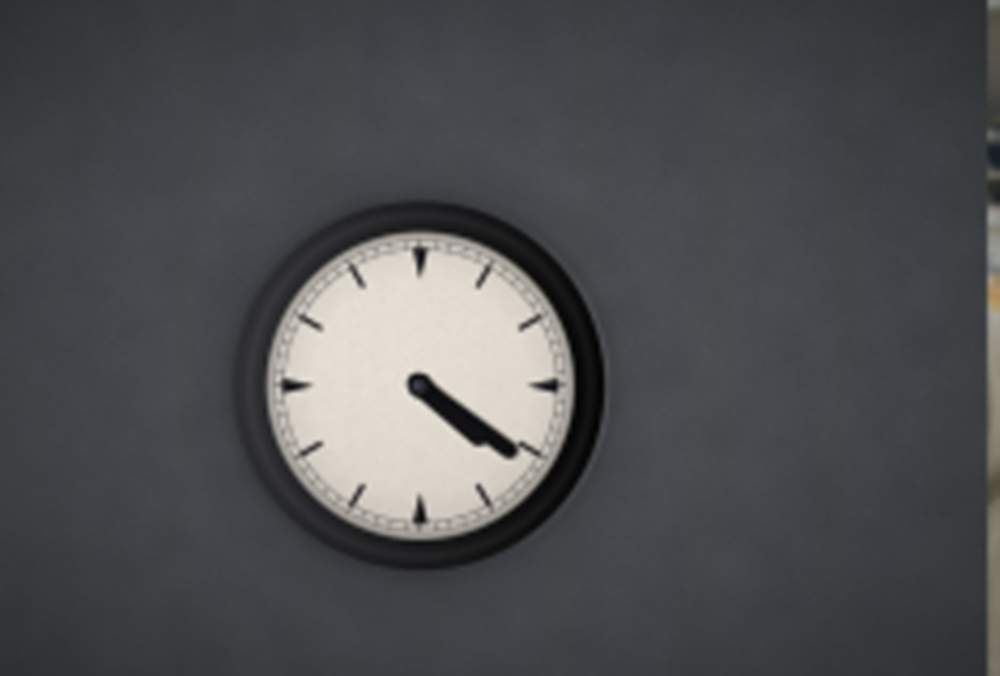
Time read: 4 h 21 min
